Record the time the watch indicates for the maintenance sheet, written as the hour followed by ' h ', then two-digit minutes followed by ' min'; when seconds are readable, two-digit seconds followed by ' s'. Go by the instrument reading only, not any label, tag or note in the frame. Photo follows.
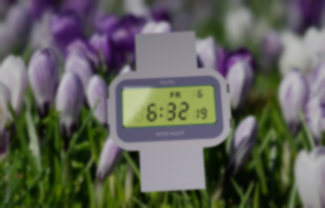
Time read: 6 h 32 min 19 s
